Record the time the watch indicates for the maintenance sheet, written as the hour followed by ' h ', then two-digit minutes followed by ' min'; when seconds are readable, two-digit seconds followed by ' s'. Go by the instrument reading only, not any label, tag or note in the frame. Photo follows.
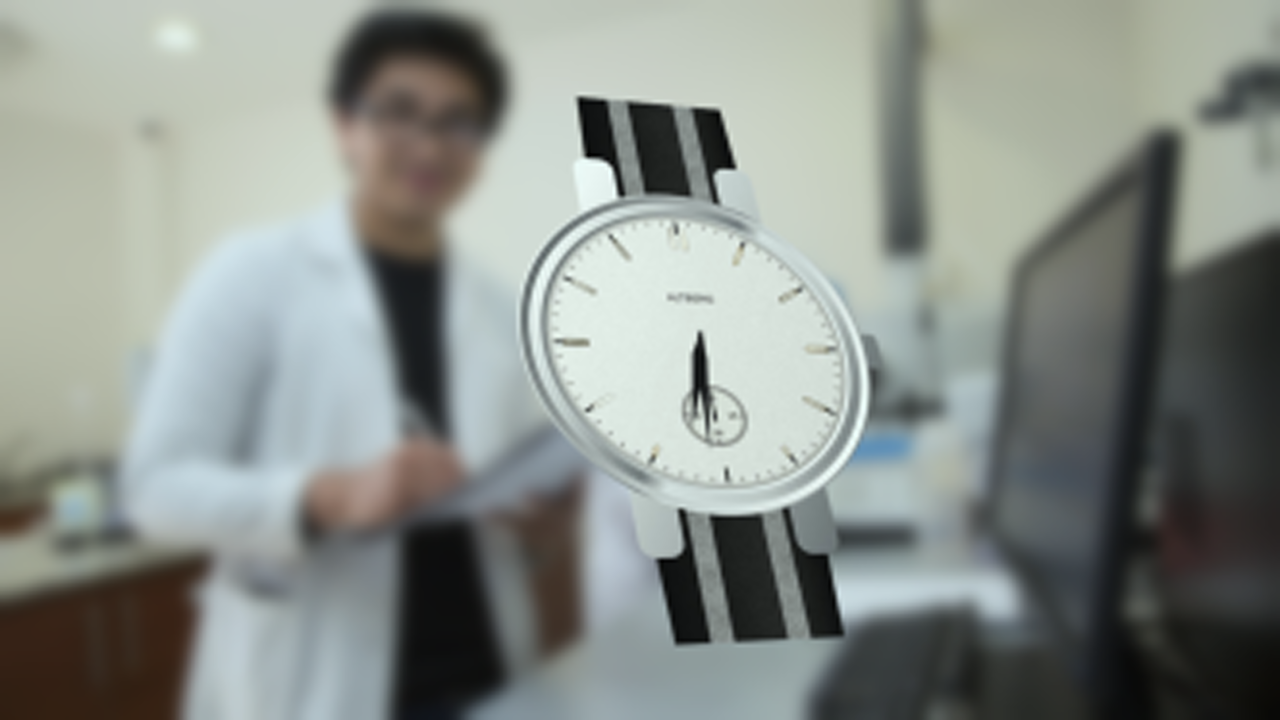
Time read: 6 h 31 min
